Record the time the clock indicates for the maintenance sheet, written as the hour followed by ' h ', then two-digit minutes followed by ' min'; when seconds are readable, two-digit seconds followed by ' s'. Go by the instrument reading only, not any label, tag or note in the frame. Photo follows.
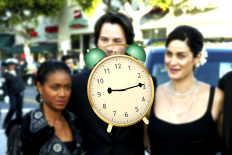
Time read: 9 h 14 min
